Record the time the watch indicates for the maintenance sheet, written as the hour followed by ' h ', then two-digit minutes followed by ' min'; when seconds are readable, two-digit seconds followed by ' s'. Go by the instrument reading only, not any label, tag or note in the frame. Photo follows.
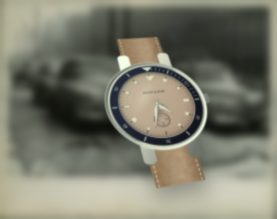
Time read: 4 h 33 min
